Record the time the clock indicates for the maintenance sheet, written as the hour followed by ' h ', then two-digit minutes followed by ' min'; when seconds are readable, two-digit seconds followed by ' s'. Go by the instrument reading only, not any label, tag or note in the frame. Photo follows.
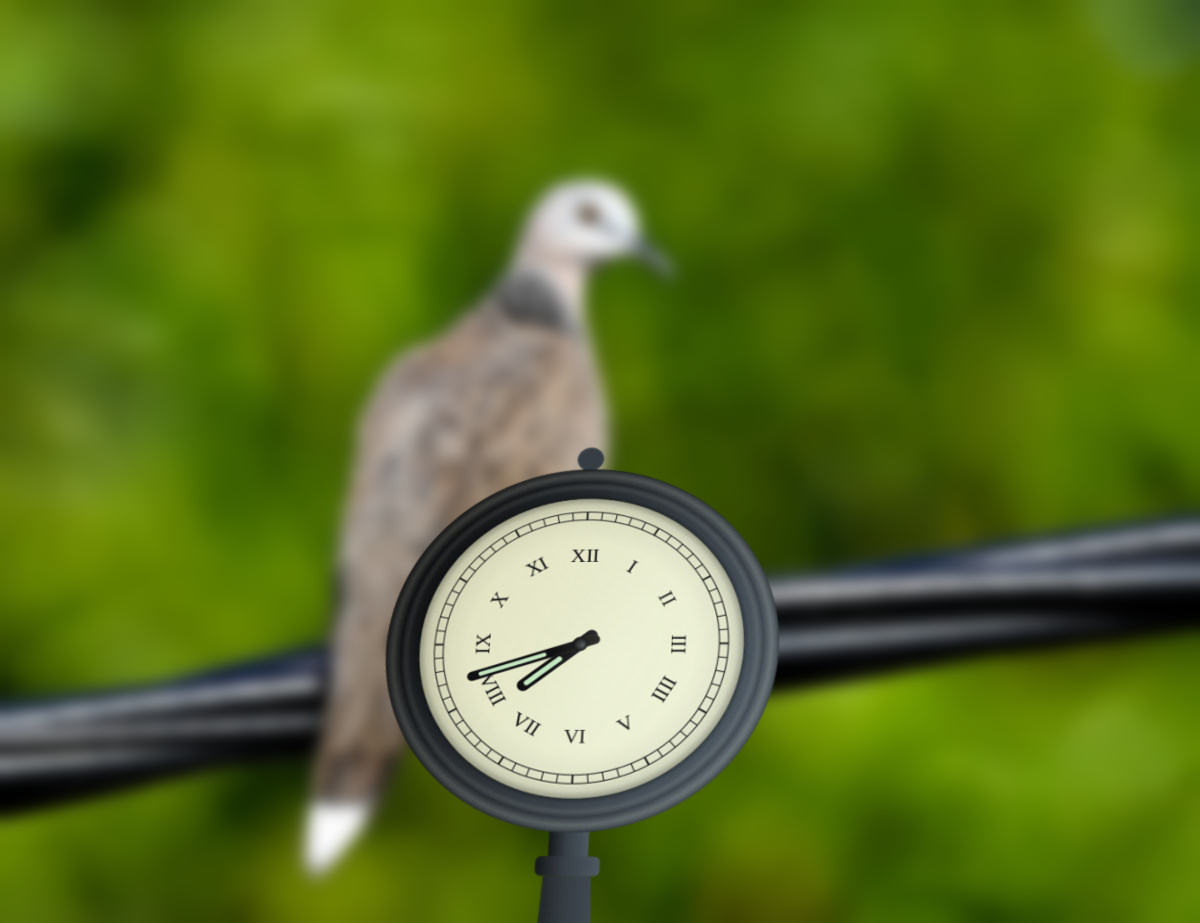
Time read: 7 h 42 min
